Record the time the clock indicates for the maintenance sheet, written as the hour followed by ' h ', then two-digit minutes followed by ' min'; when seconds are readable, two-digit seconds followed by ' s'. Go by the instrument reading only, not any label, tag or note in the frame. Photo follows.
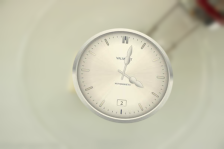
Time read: 4 h 02 min
